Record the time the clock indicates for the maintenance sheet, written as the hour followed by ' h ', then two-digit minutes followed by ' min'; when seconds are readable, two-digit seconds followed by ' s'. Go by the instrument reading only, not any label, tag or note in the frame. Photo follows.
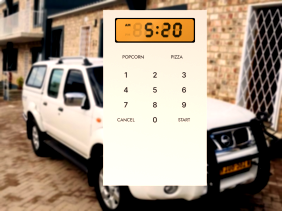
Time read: 5 h 20 min
